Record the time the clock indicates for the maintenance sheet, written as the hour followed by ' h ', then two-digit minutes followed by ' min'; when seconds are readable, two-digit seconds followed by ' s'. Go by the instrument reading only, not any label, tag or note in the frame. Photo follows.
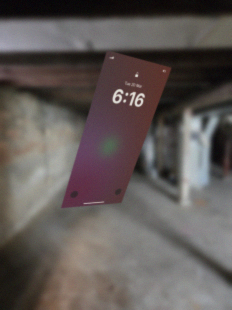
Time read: 6 h 16 min
